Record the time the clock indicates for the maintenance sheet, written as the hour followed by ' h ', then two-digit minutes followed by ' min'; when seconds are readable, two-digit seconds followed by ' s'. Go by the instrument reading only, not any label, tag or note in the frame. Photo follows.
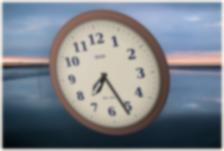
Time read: 7 h 26 min
